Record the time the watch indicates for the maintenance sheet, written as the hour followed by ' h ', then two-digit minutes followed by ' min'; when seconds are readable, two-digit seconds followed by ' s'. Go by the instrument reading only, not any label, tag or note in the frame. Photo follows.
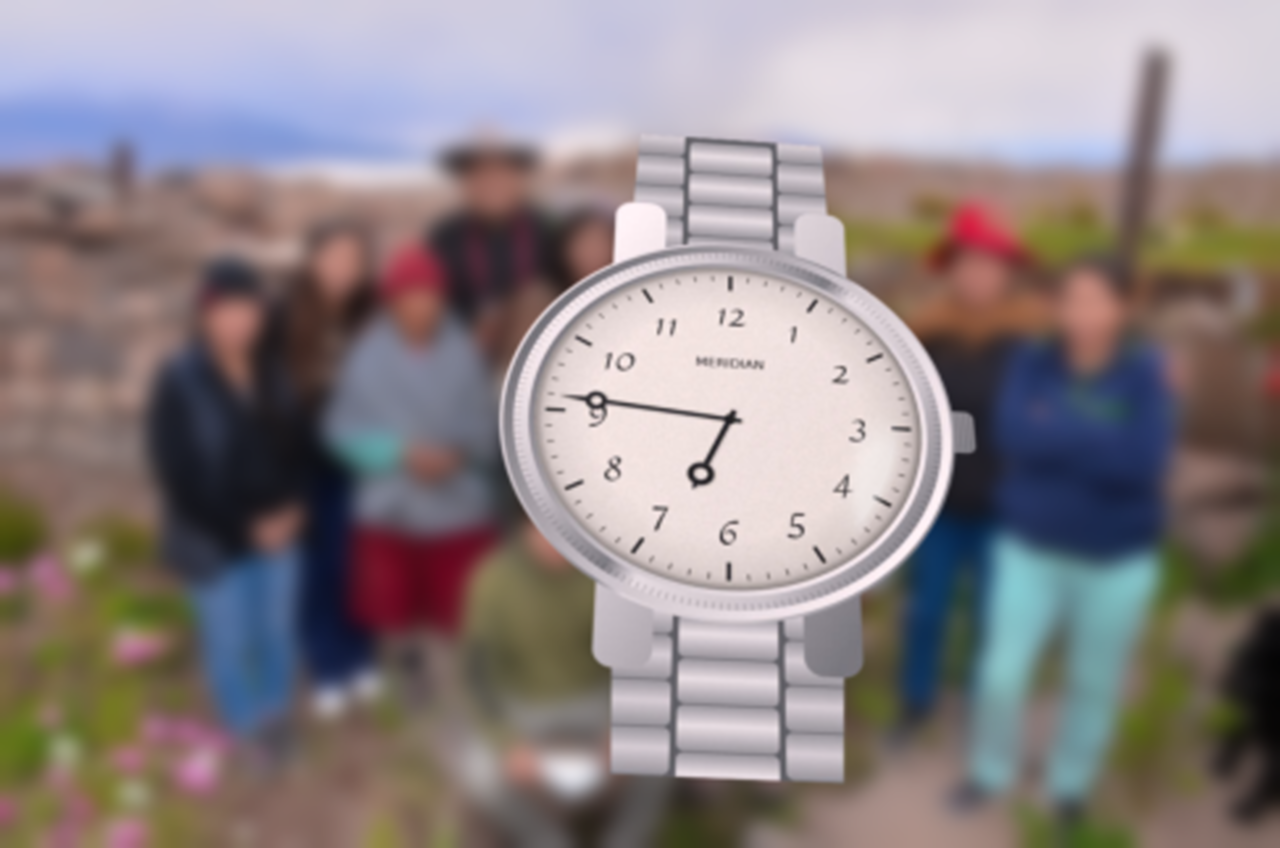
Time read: 6 h 46 min
